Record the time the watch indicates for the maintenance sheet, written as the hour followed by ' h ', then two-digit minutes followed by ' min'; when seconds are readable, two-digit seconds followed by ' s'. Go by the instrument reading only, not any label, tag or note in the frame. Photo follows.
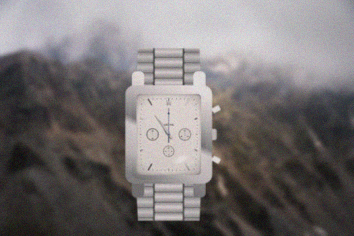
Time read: 10 h 54 min
